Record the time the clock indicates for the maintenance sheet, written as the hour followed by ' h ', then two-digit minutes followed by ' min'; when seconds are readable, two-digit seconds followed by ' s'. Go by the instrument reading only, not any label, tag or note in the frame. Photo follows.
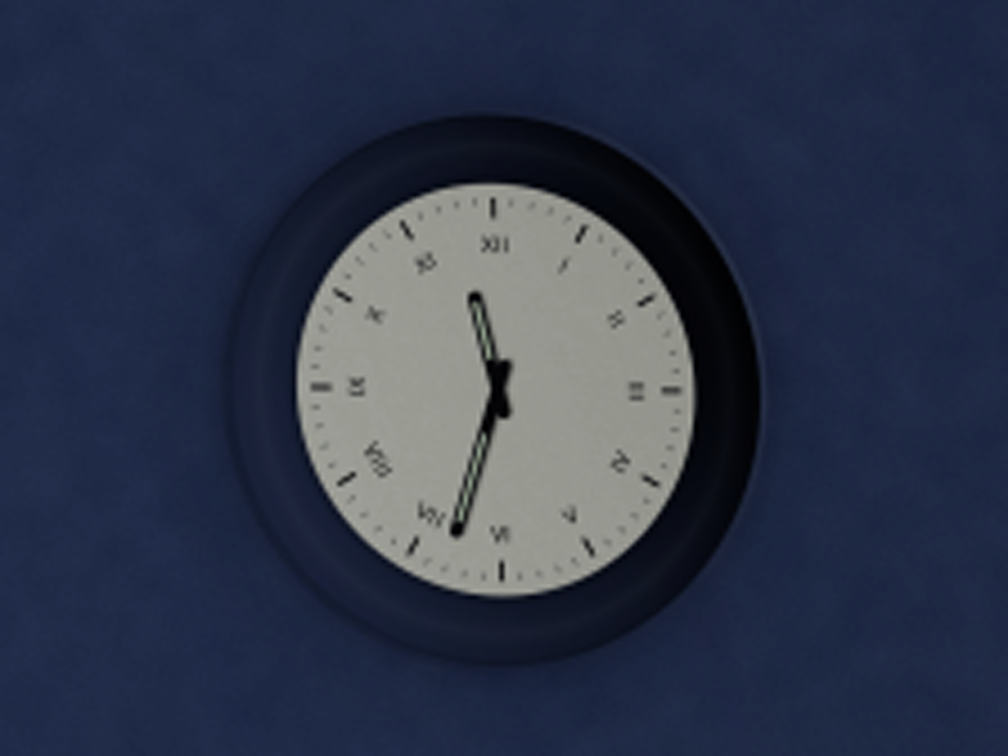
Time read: 11 h 33 min
